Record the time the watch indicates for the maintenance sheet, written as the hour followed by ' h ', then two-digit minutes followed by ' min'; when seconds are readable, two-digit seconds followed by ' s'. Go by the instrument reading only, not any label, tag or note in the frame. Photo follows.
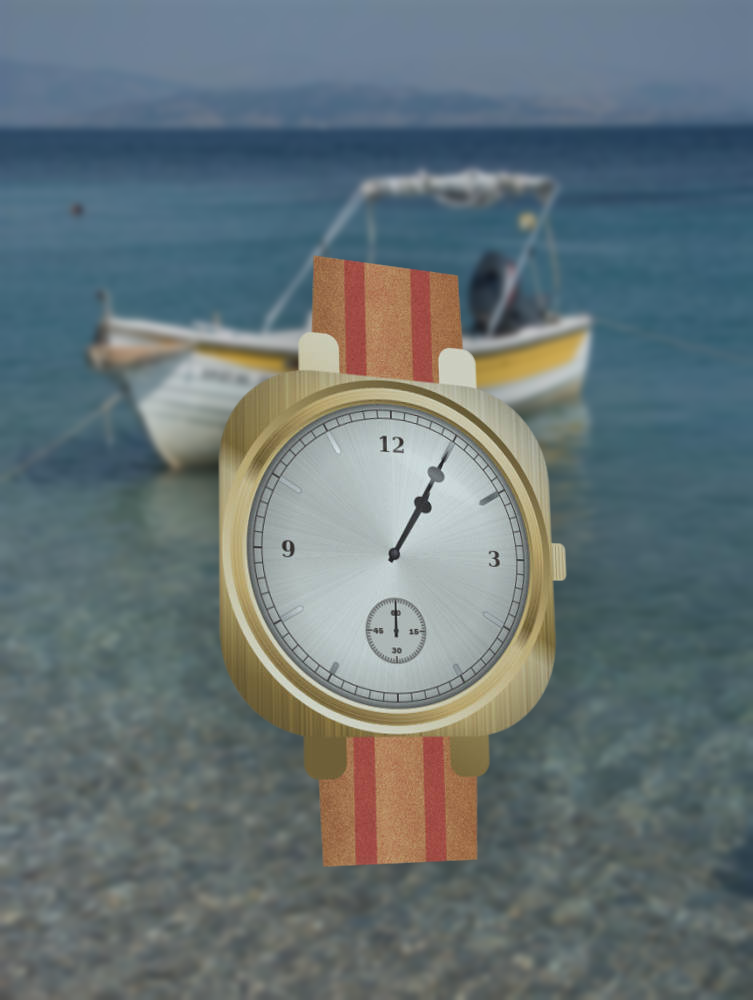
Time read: 1 h 05 min
